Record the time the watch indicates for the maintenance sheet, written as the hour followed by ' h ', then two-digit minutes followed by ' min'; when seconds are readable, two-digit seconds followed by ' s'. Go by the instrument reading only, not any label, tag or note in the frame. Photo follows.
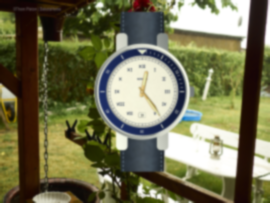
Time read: 12 h 24 min
